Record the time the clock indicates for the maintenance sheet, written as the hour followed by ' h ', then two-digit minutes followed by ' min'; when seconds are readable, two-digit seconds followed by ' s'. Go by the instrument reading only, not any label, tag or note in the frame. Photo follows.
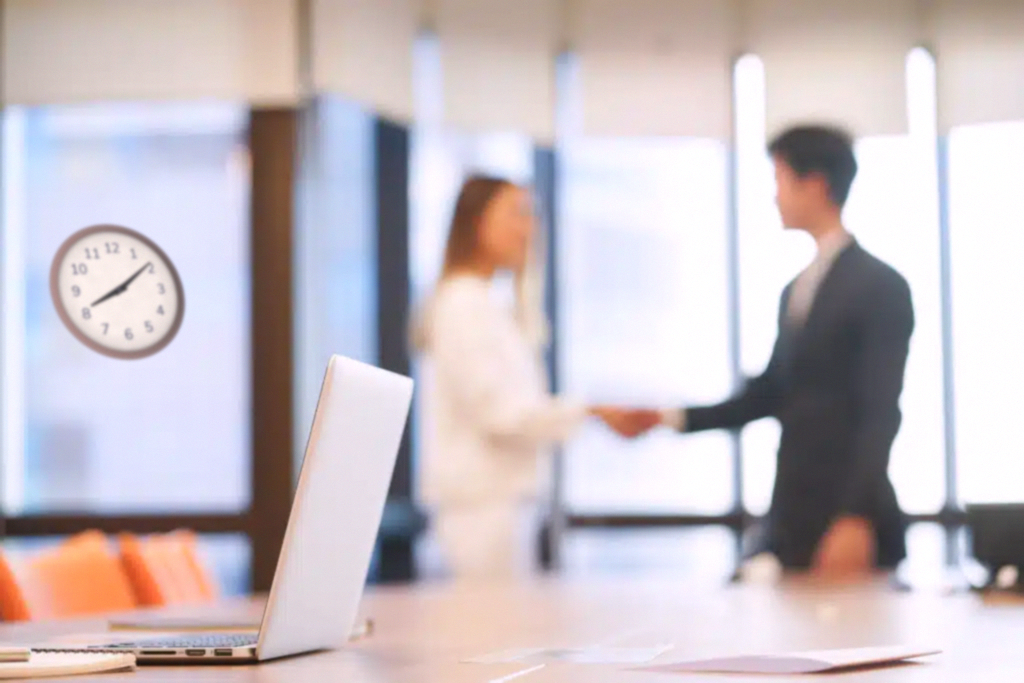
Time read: 8 h 09 min
